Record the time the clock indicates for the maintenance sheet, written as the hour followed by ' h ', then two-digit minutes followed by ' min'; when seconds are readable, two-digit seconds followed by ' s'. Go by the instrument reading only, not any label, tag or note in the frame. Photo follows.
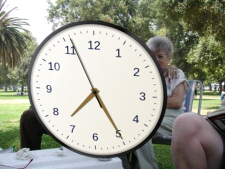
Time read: 7 h 24 min 56 s
